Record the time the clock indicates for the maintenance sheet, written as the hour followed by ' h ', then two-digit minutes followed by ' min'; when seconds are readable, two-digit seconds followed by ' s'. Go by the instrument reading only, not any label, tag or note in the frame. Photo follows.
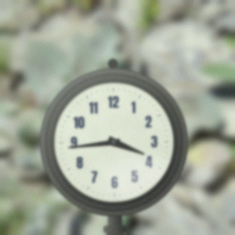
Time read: 3 h 44 min
